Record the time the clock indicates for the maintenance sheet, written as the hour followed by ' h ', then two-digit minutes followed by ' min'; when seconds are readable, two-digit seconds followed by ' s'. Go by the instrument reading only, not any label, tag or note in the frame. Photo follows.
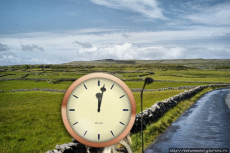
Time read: 12 h 02 min
